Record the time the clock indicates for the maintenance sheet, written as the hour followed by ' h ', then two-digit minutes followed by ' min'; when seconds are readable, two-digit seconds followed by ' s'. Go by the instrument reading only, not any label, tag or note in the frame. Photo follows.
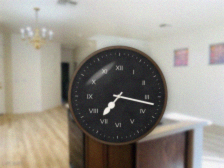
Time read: 7 h 17 min
